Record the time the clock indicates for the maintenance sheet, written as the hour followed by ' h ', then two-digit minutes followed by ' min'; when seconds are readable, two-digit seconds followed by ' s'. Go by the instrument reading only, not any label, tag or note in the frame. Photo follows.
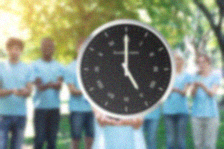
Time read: 5 h 00 min
